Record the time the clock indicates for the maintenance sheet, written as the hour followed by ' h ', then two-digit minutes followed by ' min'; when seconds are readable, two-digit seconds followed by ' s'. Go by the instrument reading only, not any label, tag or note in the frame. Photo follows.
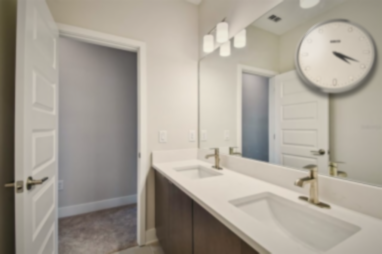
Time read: 4 h 19 min
